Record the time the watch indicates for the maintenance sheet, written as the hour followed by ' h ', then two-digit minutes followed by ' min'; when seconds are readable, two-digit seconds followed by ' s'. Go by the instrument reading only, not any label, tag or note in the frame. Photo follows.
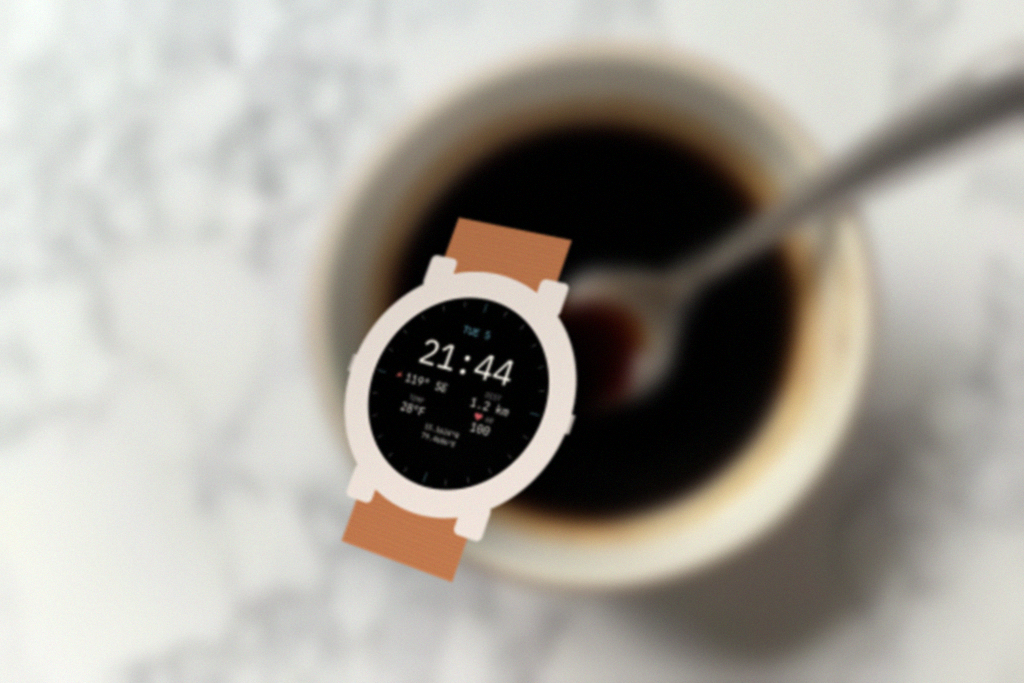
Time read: 21 h 44 min
